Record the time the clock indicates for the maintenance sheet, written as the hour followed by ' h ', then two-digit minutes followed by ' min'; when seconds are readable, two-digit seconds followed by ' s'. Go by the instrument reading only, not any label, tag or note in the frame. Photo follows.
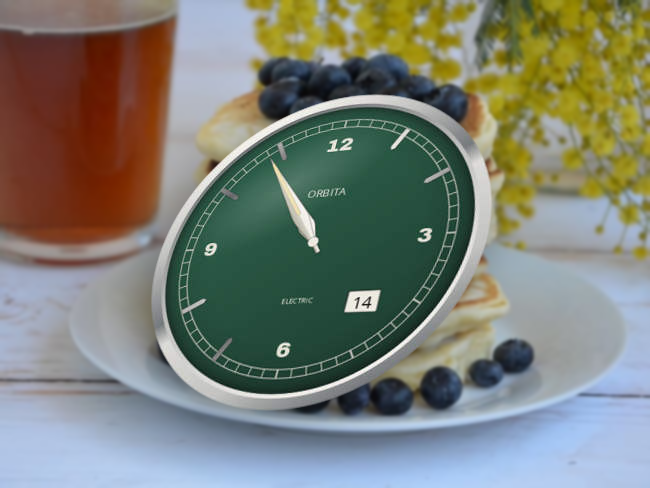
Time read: 10 h 54 min
